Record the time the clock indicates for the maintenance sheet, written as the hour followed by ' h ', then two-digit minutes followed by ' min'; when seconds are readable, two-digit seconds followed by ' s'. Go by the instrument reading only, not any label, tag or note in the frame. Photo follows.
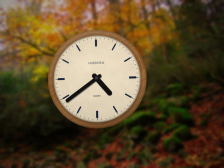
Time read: 4 h 39 min
